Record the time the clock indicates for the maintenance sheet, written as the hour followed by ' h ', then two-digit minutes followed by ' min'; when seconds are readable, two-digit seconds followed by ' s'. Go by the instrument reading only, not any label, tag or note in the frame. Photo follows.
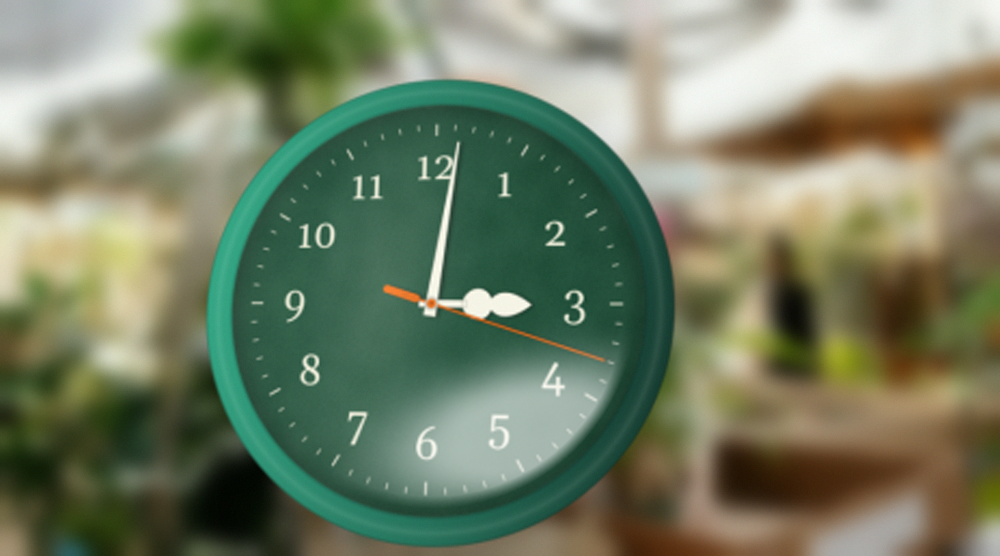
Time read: 3 h 01 min 18 s
